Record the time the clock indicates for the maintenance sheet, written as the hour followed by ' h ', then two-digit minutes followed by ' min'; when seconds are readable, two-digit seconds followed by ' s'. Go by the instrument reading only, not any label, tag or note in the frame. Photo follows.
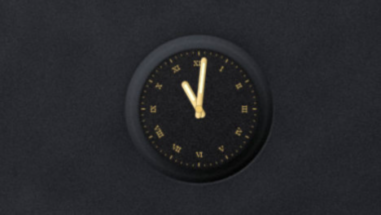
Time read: 11 h 01 min
